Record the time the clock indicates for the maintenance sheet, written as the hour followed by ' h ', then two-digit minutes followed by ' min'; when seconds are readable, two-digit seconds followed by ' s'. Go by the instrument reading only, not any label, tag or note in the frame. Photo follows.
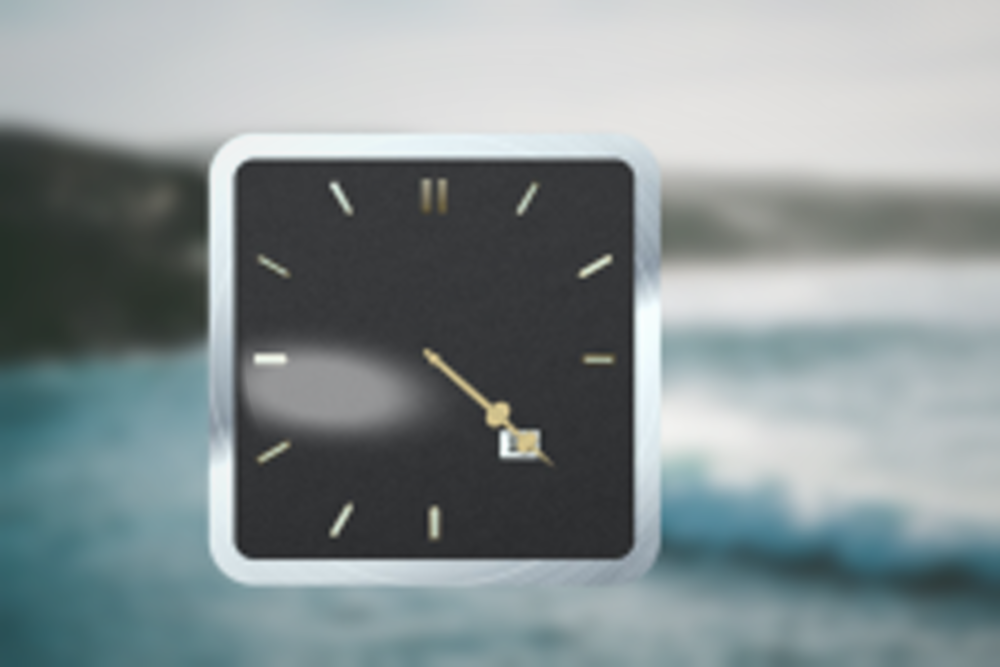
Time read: 4 h 22 min
